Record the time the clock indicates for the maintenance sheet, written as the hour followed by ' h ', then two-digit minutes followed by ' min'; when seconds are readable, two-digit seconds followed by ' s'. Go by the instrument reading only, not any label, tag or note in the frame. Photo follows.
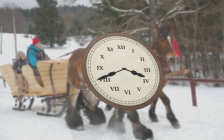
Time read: 3 h 41 min
